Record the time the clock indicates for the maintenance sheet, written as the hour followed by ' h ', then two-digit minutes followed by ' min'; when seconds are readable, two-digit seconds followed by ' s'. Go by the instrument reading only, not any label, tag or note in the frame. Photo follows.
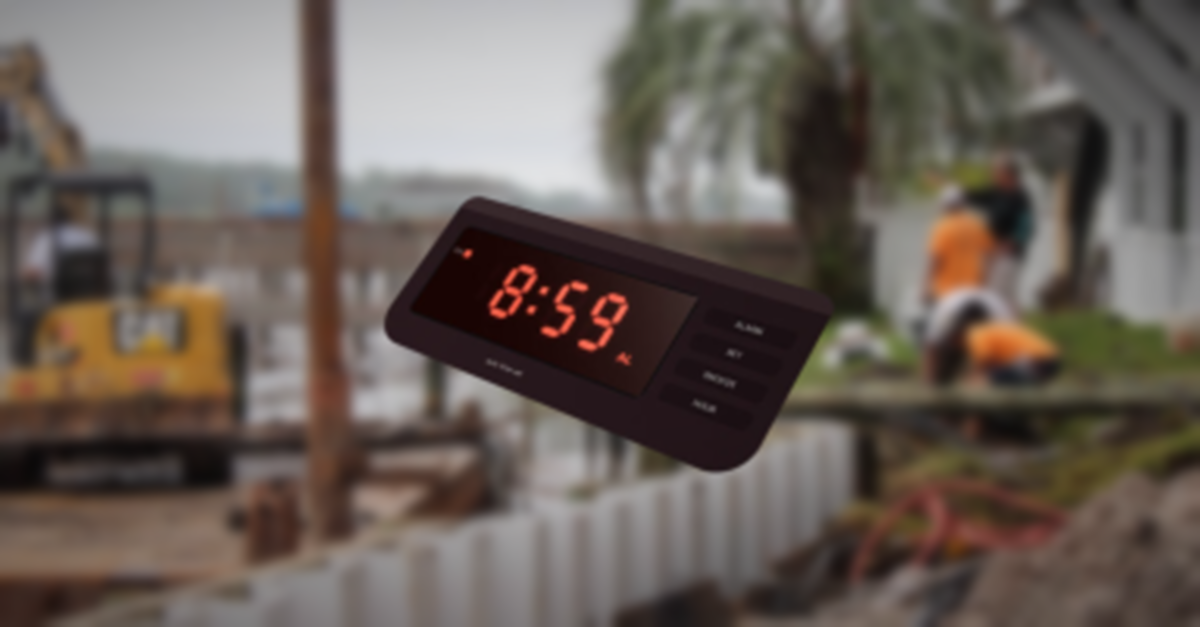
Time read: 8 h 59 min
